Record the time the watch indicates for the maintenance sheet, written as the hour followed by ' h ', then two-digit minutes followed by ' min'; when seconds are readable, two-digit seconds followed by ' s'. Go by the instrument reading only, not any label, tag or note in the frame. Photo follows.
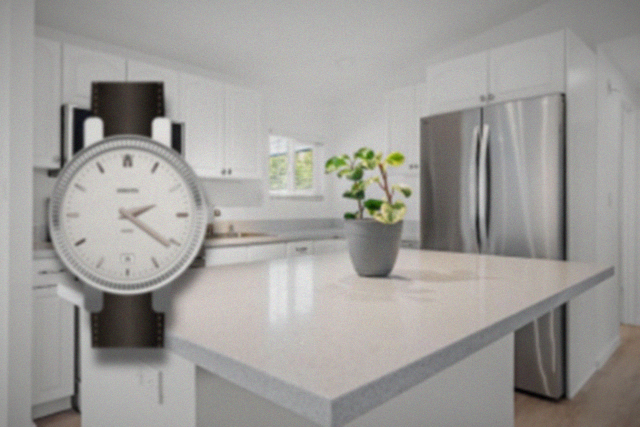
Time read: 2 h 21 min
